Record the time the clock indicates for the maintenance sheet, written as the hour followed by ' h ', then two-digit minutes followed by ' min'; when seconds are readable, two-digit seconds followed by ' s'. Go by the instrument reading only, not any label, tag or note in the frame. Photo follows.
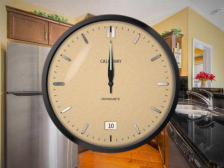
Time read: 12 h 00 min
